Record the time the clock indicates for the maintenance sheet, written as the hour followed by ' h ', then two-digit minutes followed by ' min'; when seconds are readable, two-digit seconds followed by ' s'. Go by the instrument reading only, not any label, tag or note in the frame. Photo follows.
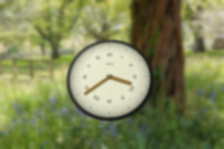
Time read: 3 h 39 min
